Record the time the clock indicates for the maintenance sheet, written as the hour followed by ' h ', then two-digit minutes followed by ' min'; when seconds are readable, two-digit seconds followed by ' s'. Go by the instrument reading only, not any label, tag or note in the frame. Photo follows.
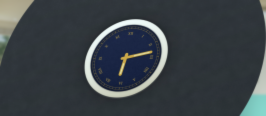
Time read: 6 h 13 min
